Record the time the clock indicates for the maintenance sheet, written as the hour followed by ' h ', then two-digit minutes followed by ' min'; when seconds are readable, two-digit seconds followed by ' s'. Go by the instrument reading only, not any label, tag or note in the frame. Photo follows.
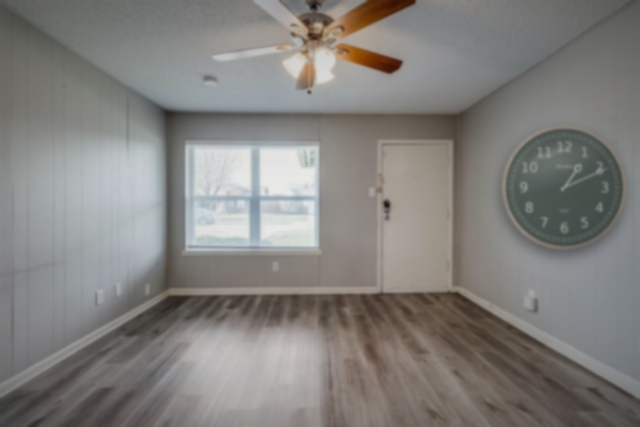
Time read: 1 h 11 min
